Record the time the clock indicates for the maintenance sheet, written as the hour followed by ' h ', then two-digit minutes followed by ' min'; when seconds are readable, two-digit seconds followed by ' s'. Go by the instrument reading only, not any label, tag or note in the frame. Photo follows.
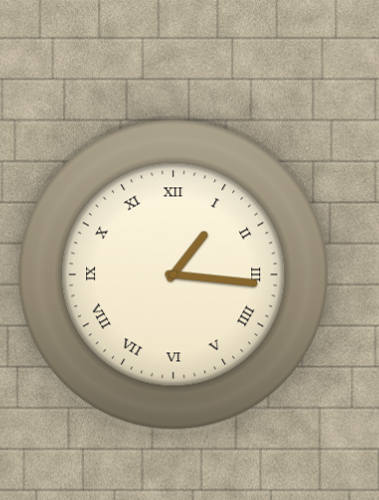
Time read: 1 h 16 min
